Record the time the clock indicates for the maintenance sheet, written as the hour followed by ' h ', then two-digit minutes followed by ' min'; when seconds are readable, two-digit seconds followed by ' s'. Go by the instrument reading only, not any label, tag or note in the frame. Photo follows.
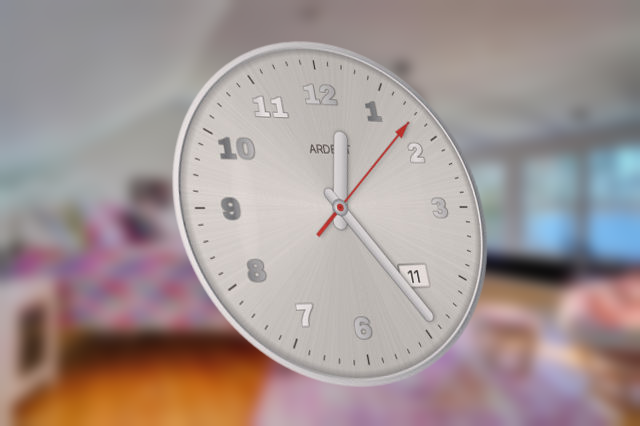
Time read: 12 h 24 min 08 s
